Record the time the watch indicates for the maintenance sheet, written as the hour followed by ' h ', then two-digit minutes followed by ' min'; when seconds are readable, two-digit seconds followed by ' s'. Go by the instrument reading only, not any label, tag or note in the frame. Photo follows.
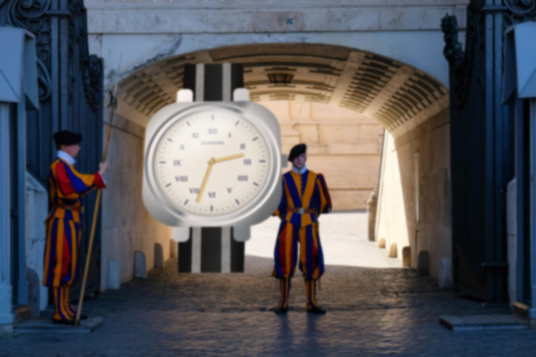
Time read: 2 h 33 min
